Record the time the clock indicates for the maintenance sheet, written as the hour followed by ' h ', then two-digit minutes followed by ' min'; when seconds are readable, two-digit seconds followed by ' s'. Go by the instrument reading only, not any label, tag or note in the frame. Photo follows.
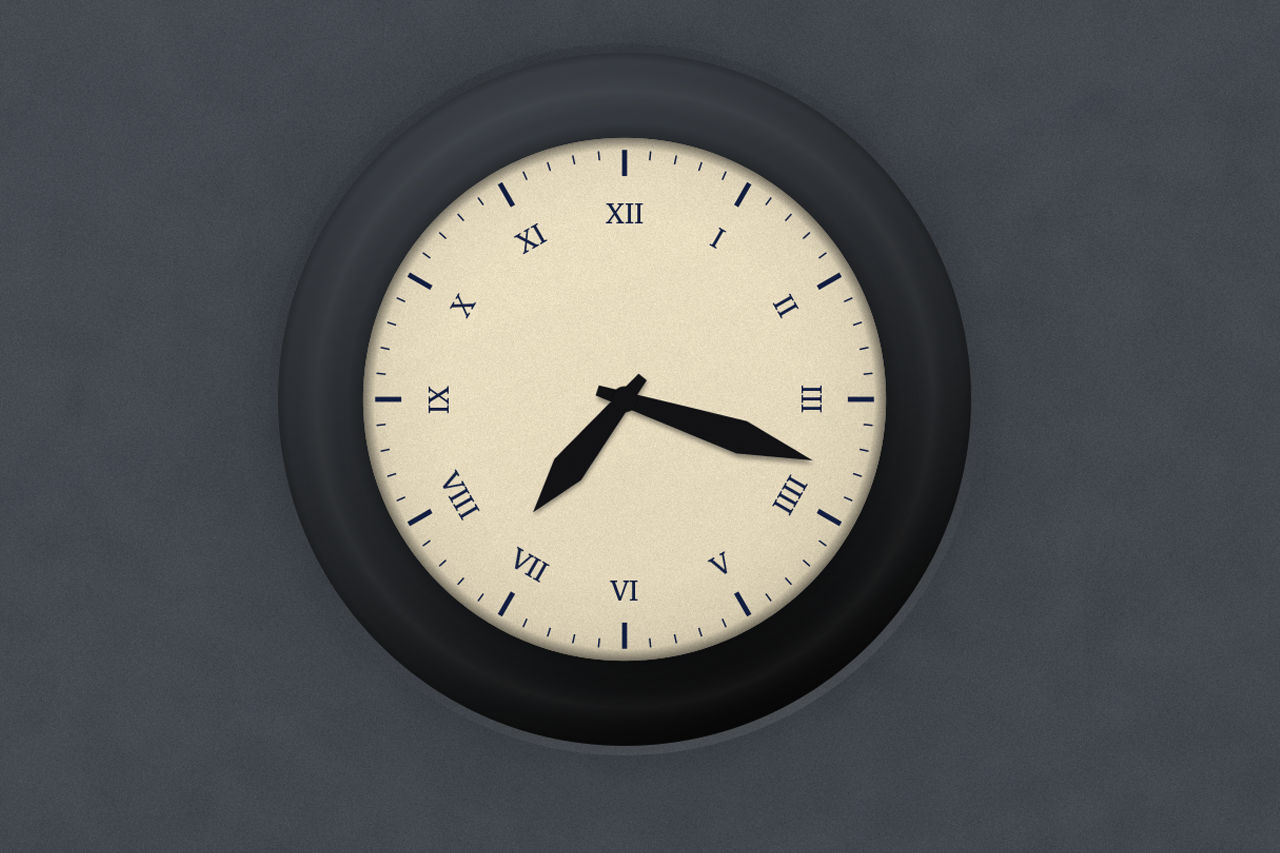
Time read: 7 h 18 min
